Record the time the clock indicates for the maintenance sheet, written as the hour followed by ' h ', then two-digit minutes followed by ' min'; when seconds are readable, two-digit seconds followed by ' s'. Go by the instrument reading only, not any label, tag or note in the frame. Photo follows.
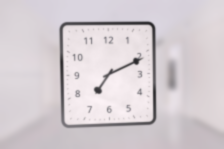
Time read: 7 h 11 min
